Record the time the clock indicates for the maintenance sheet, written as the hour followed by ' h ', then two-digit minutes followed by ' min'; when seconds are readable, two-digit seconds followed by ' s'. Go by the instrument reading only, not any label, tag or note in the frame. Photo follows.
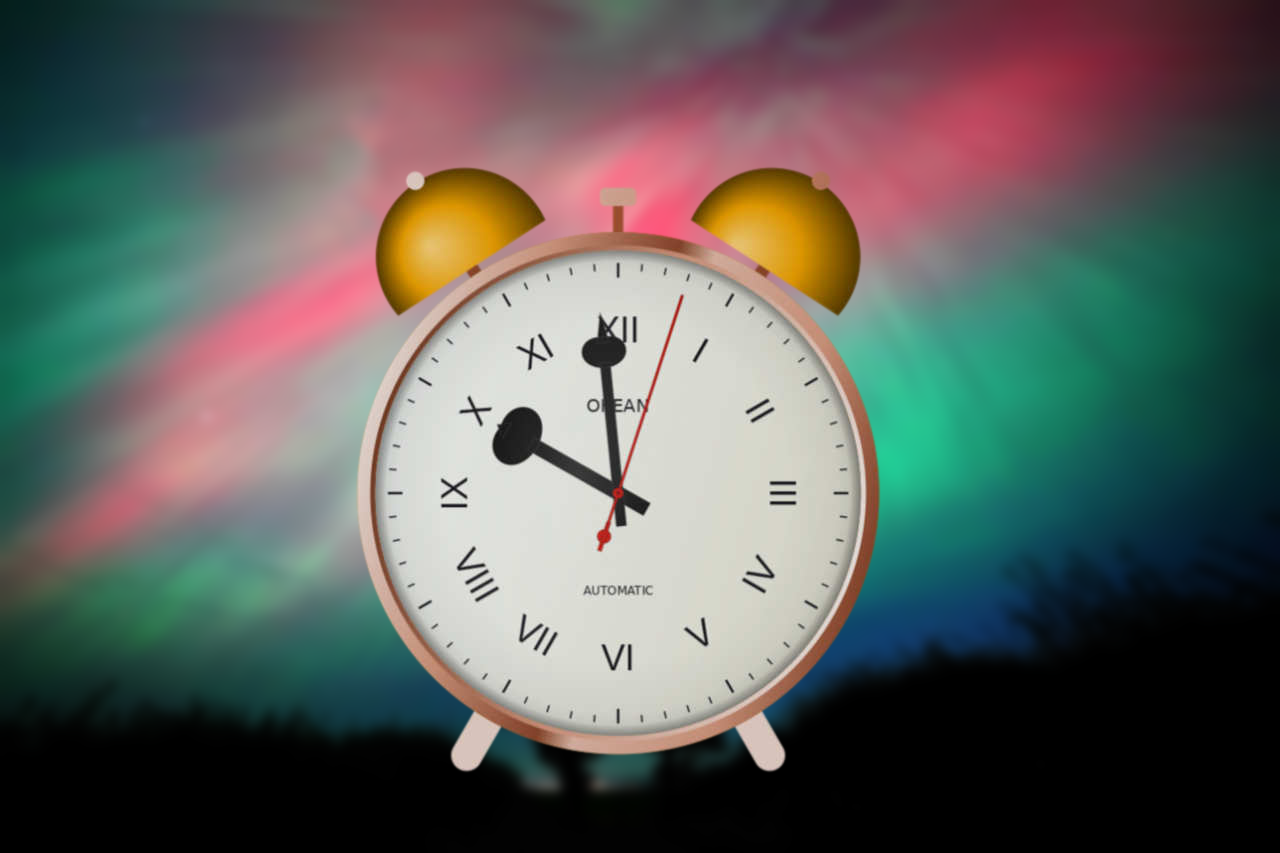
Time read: 9 h 59 min 03 s
